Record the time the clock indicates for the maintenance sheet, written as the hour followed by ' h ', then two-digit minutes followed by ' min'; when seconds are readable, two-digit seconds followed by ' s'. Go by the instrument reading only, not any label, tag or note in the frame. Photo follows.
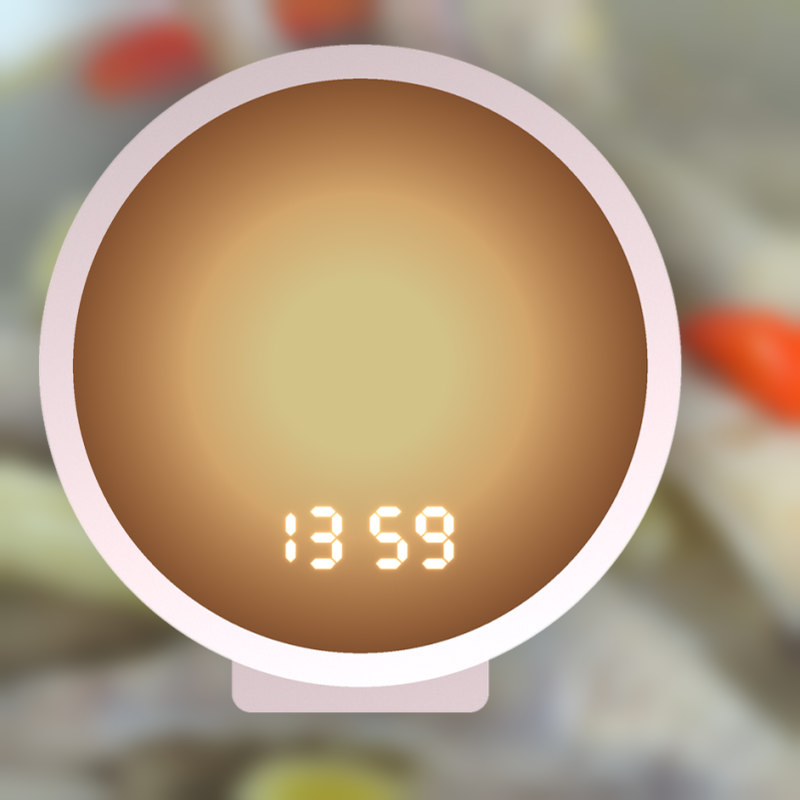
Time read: 13 h 59 min
